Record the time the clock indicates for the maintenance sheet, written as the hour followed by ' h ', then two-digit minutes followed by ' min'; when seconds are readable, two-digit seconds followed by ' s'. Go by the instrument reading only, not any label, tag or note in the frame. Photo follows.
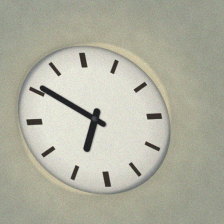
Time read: 6 h 51 min
